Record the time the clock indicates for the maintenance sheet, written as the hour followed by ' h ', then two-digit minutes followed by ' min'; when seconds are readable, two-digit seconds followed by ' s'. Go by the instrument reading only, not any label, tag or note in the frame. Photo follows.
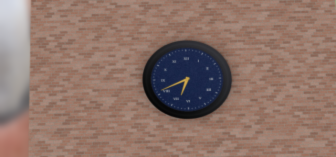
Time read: 6 h 41 min
